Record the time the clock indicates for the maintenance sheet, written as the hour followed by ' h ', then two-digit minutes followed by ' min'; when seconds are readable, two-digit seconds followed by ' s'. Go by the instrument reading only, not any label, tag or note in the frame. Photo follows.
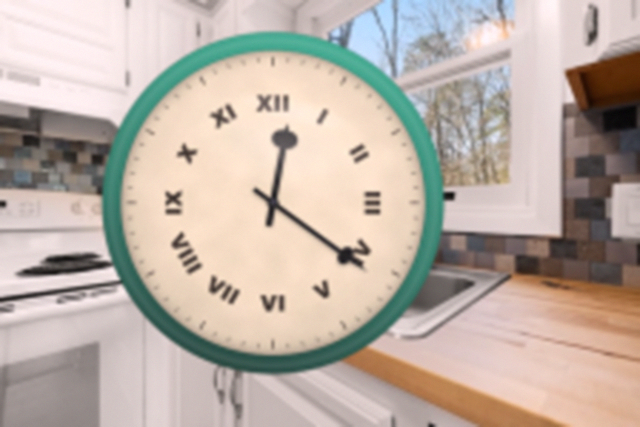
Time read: 12 h 21 min
